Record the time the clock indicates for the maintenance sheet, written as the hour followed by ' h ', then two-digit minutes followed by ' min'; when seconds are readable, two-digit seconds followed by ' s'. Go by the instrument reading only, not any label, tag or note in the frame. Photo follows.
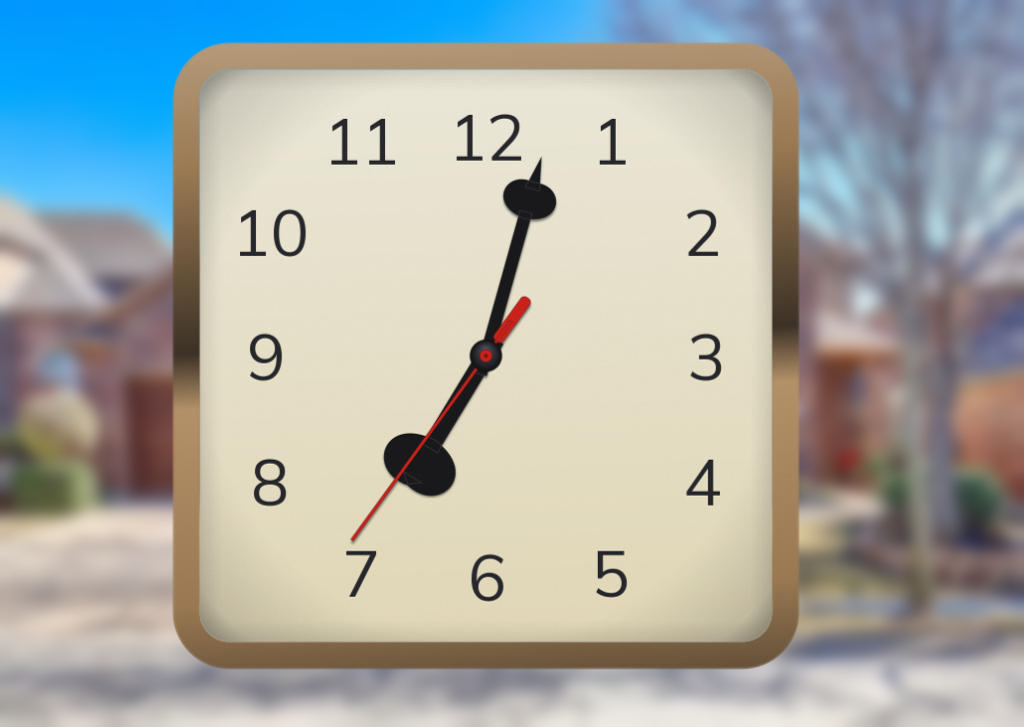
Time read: 7 h 02 min 36 s
